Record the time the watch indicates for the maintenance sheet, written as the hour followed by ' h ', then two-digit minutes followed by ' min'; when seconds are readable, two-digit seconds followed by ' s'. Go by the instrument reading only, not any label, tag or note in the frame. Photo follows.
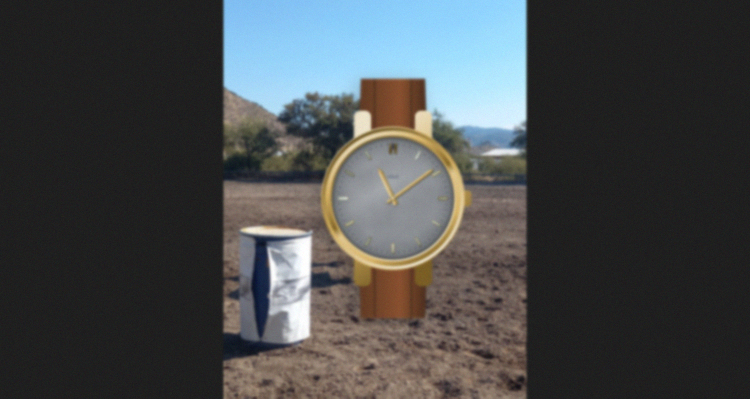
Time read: 11 h 09 min
